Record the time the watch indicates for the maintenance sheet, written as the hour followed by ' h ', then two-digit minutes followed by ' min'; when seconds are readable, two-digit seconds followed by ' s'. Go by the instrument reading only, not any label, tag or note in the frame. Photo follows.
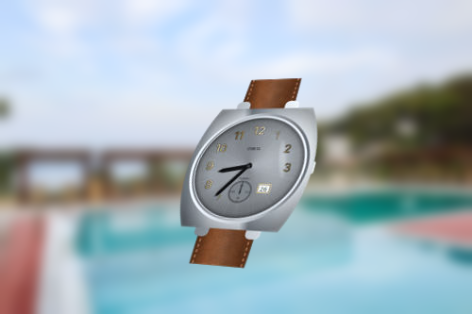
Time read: 8 h 36 min
